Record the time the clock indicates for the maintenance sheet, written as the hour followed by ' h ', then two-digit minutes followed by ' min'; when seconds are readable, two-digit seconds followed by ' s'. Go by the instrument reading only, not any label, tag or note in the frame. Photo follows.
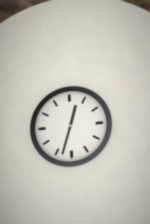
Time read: 12 h 33 min
